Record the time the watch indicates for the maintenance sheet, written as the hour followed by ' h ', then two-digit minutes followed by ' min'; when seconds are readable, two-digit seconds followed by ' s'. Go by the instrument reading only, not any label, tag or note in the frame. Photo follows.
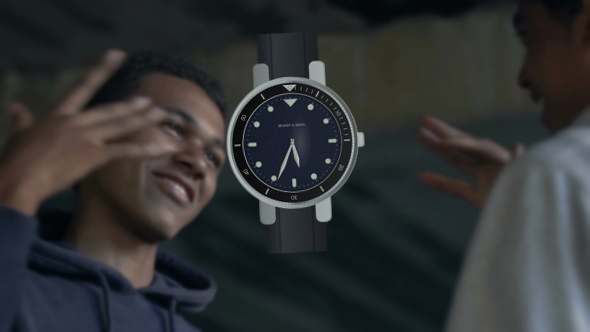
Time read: 5 h 34 min
